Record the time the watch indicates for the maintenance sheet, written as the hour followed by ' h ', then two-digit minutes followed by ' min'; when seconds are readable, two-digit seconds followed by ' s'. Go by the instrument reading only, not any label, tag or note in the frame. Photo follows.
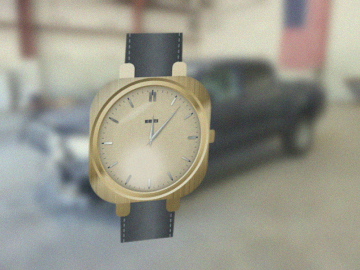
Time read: 12 h 07 min
